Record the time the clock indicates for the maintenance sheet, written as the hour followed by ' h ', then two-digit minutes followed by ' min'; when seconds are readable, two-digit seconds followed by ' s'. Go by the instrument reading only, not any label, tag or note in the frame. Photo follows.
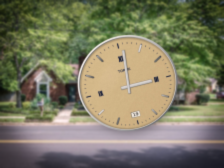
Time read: 3 h 01 min
